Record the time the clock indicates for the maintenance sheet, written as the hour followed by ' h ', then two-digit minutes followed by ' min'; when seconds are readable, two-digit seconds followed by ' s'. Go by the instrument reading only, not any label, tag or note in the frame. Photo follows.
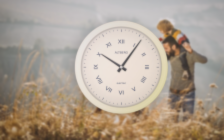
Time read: 10 h 06 min
